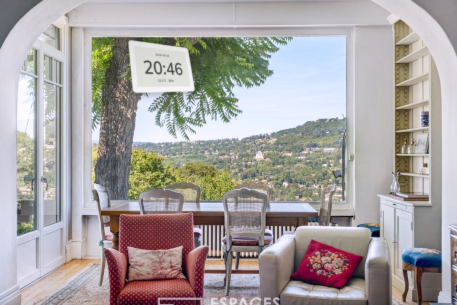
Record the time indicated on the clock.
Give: 20:46
